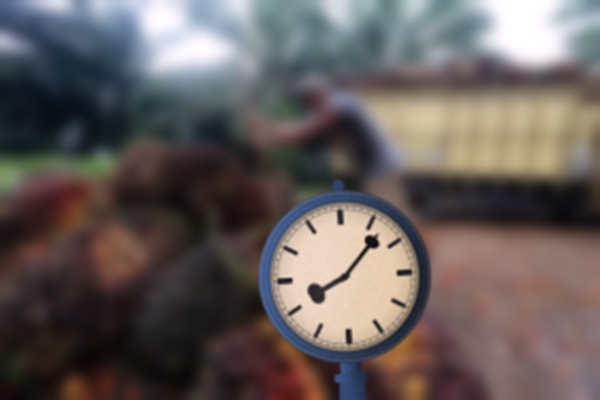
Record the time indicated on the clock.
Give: 8:07
